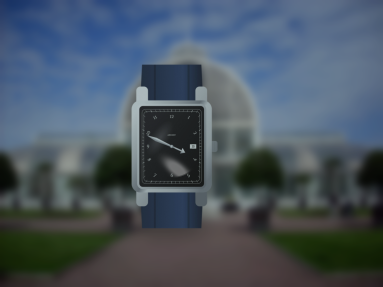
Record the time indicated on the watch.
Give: 3:49
